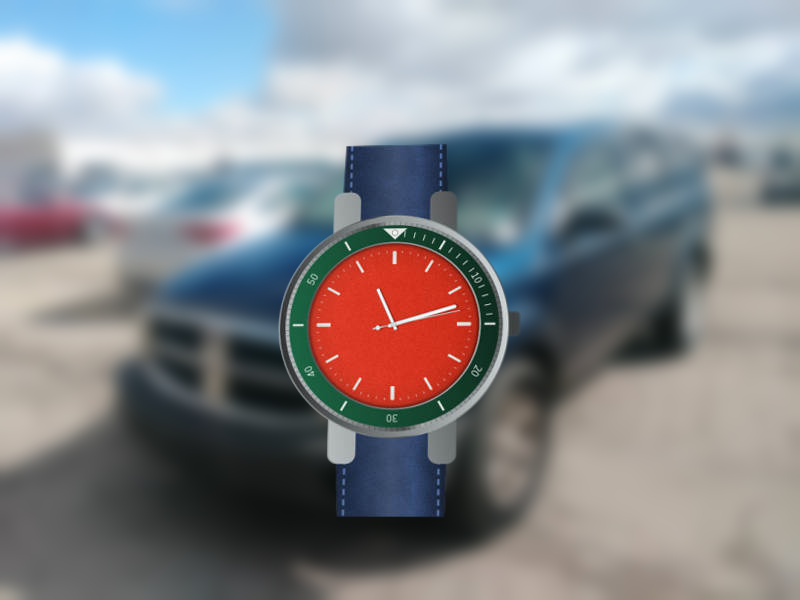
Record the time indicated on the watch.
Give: 11:12:13
